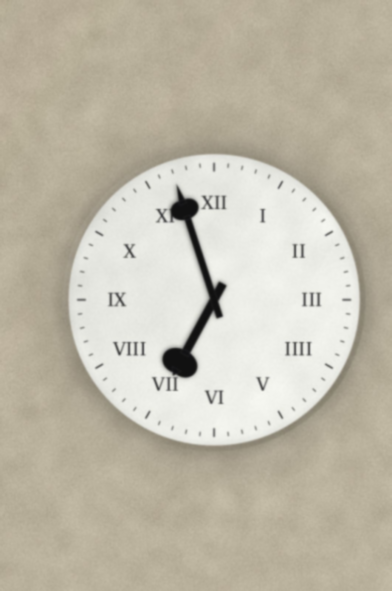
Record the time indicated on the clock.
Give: 6:57
